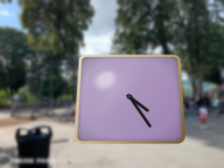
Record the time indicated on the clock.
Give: 4:25
